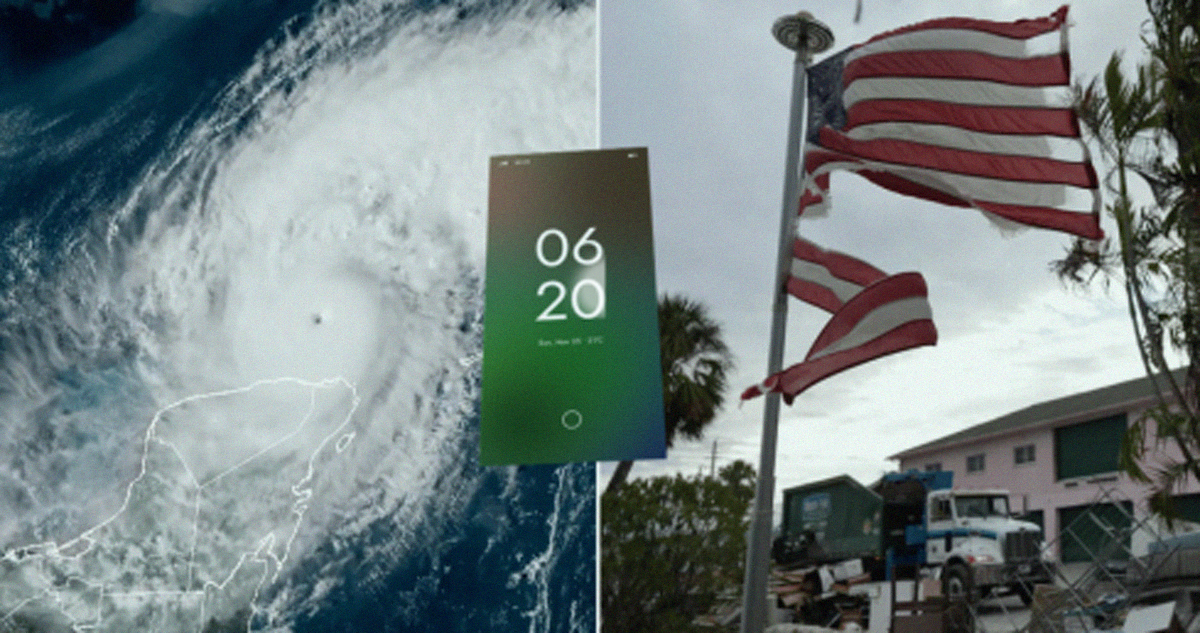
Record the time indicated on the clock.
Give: 6:20
